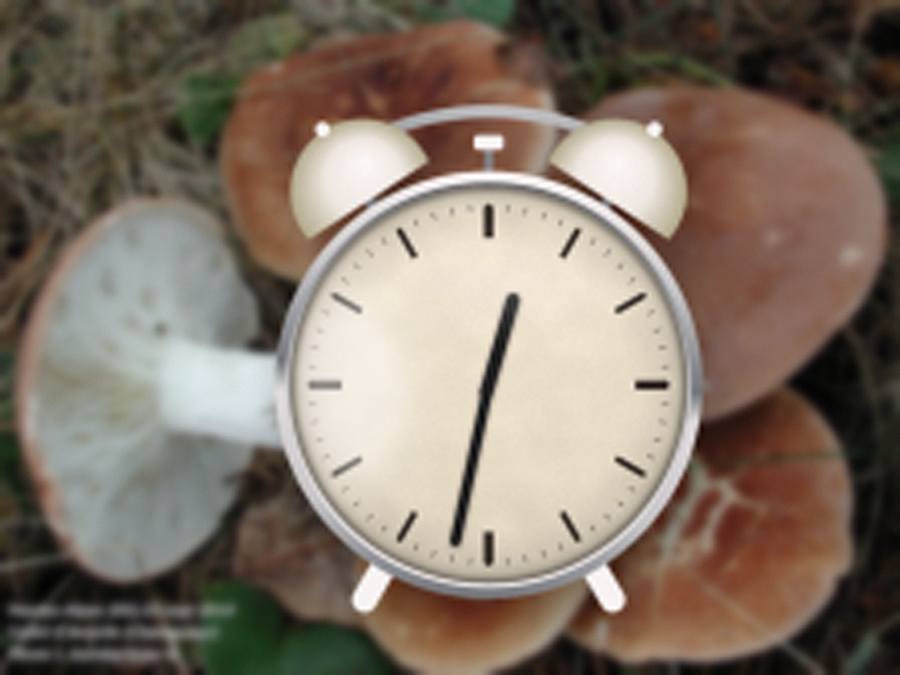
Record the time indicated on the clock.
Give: 12:32
